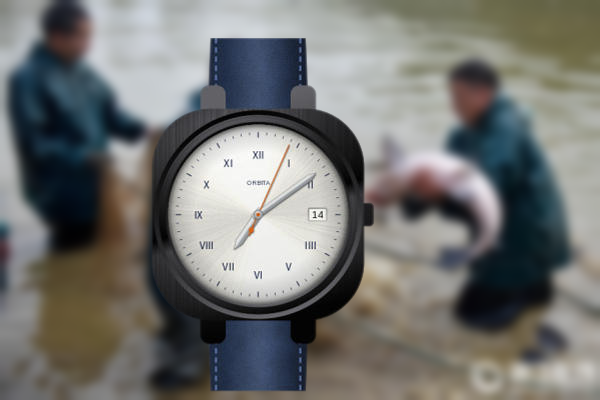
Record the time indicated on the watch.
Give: 7:09:04
